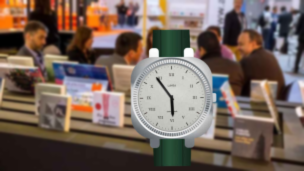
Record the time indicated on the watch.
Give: 5:54
